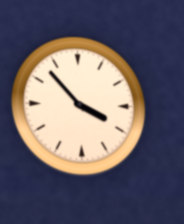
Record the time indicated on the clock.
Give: 3:53
